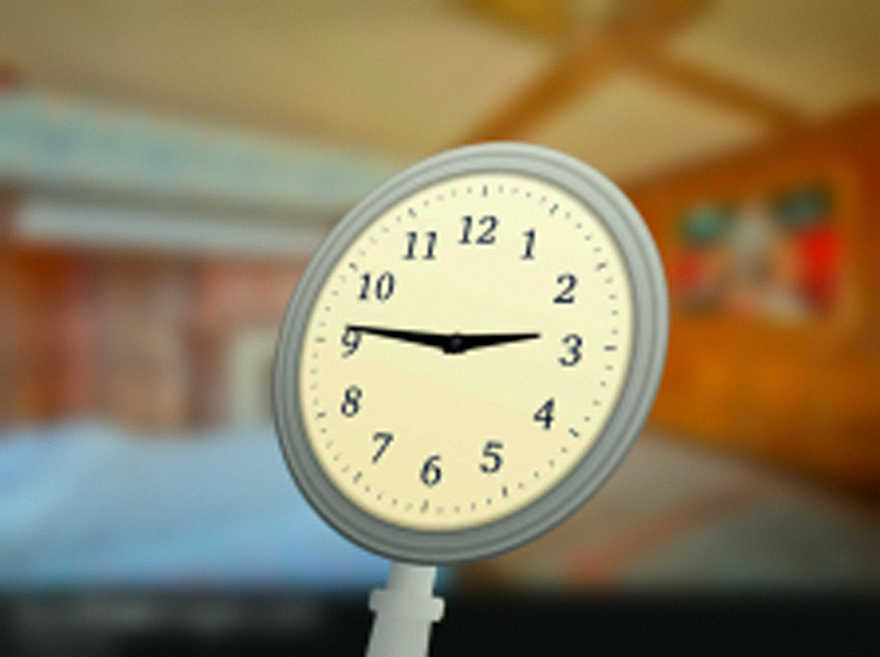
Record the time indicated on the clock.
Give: 2:46
